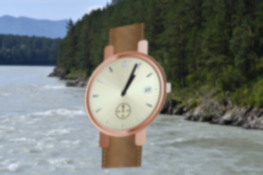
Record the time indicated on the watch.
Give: 1:04
